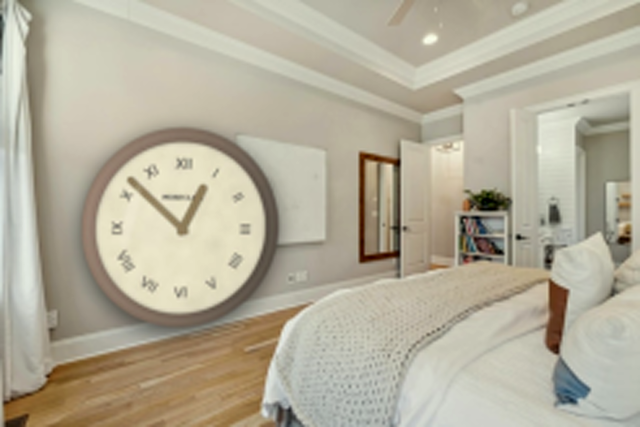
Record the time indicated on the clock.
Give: 12:52
